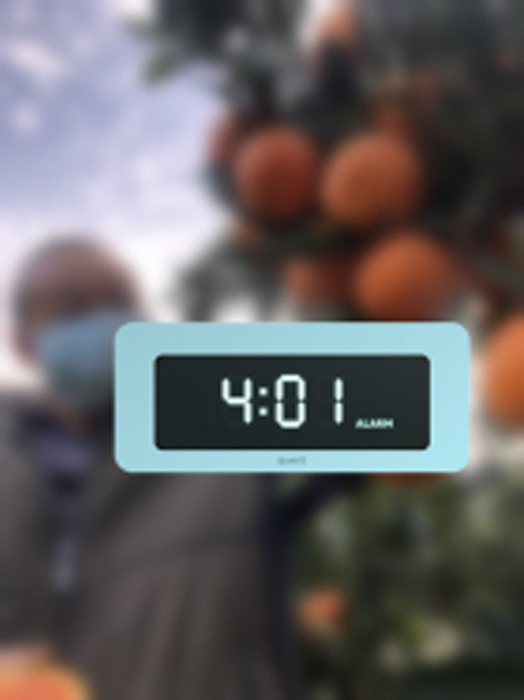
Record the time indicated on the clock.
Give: 4:01
